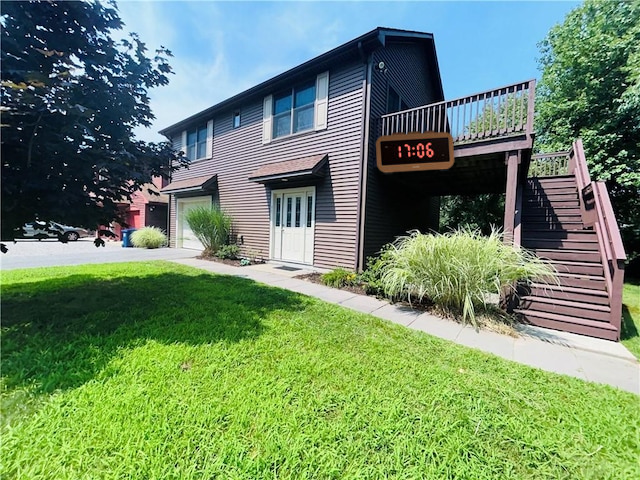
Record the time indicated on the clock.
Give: 17:06
